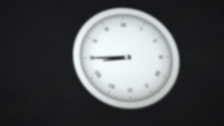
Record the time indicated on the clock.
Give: 8:45
